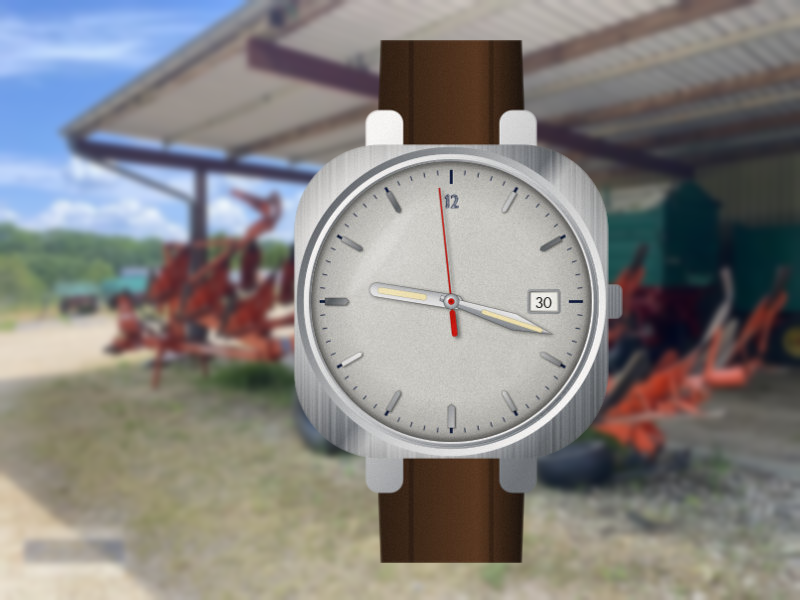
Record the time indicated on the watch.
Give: 9:17:59
